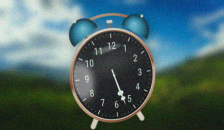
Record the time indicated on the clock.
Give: 5:27
